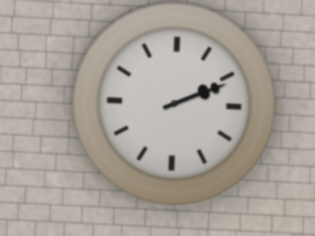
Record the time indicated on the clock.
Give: 2:11
